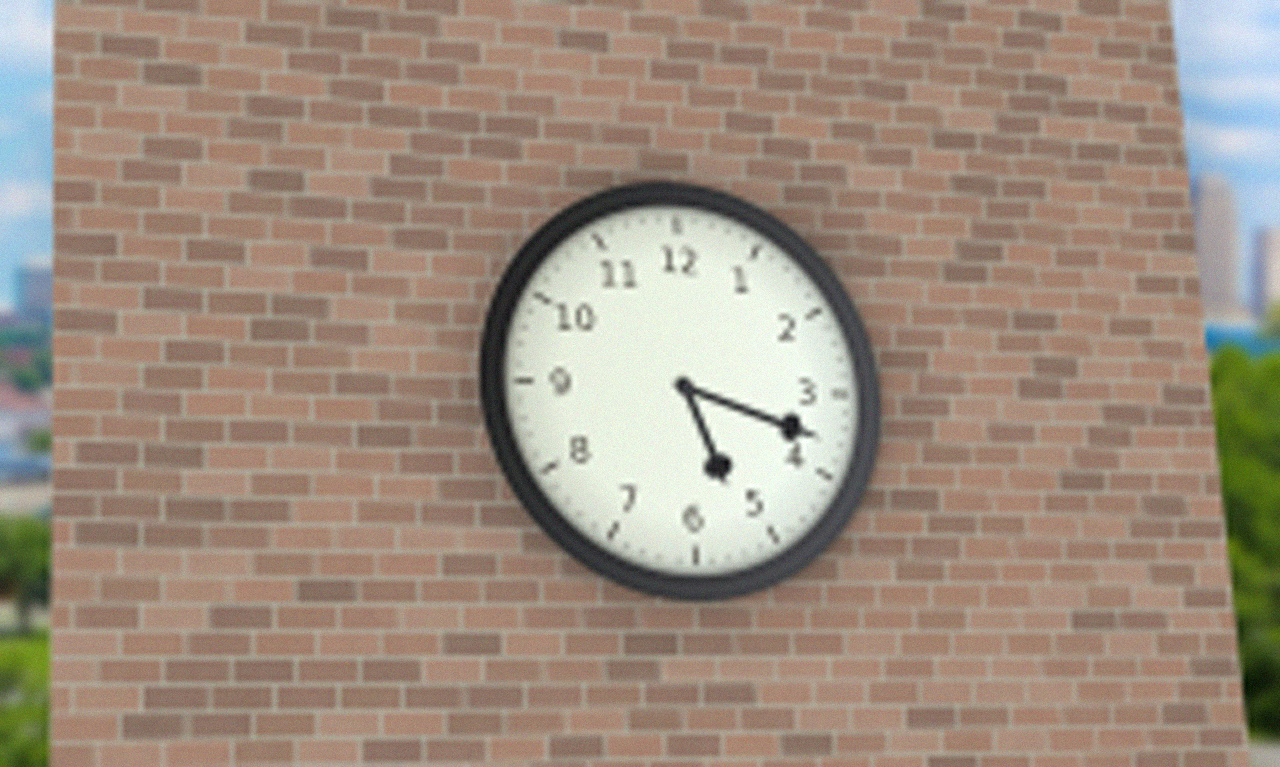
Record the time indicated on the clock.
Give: 5:18
